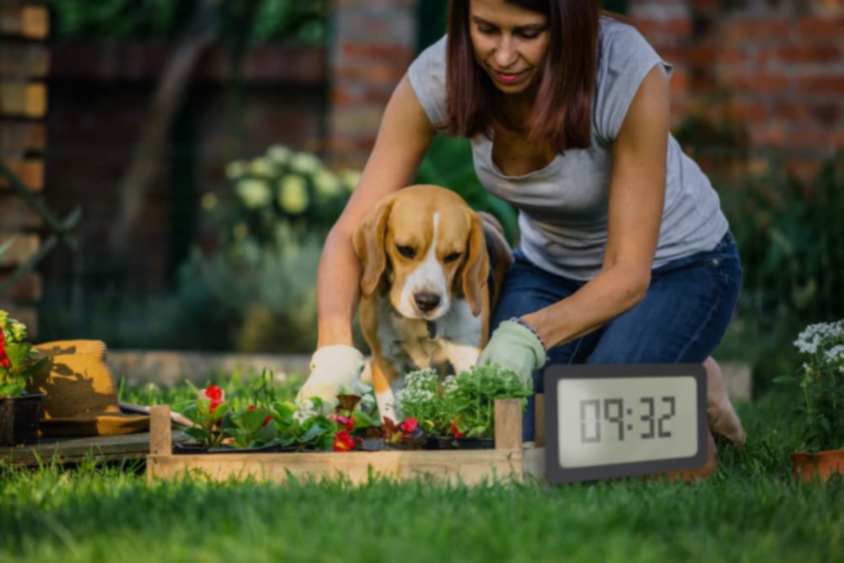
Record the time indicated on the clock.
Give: 9:32
